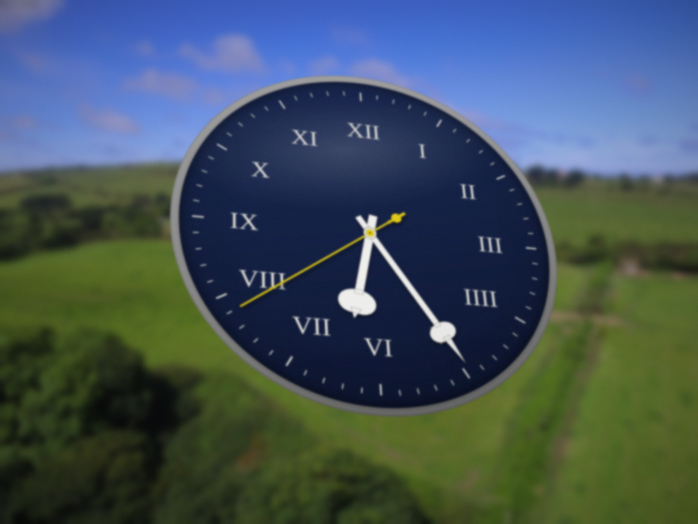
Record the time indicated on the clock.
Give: 6:24:39
